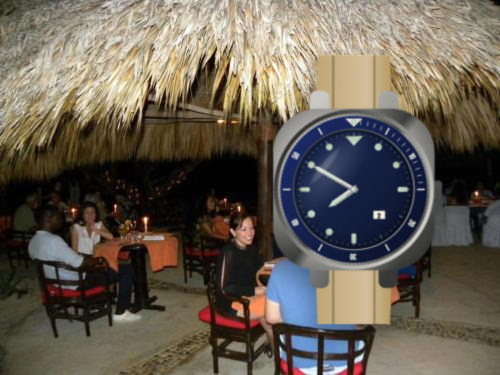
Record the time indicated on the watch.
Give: 7:50
